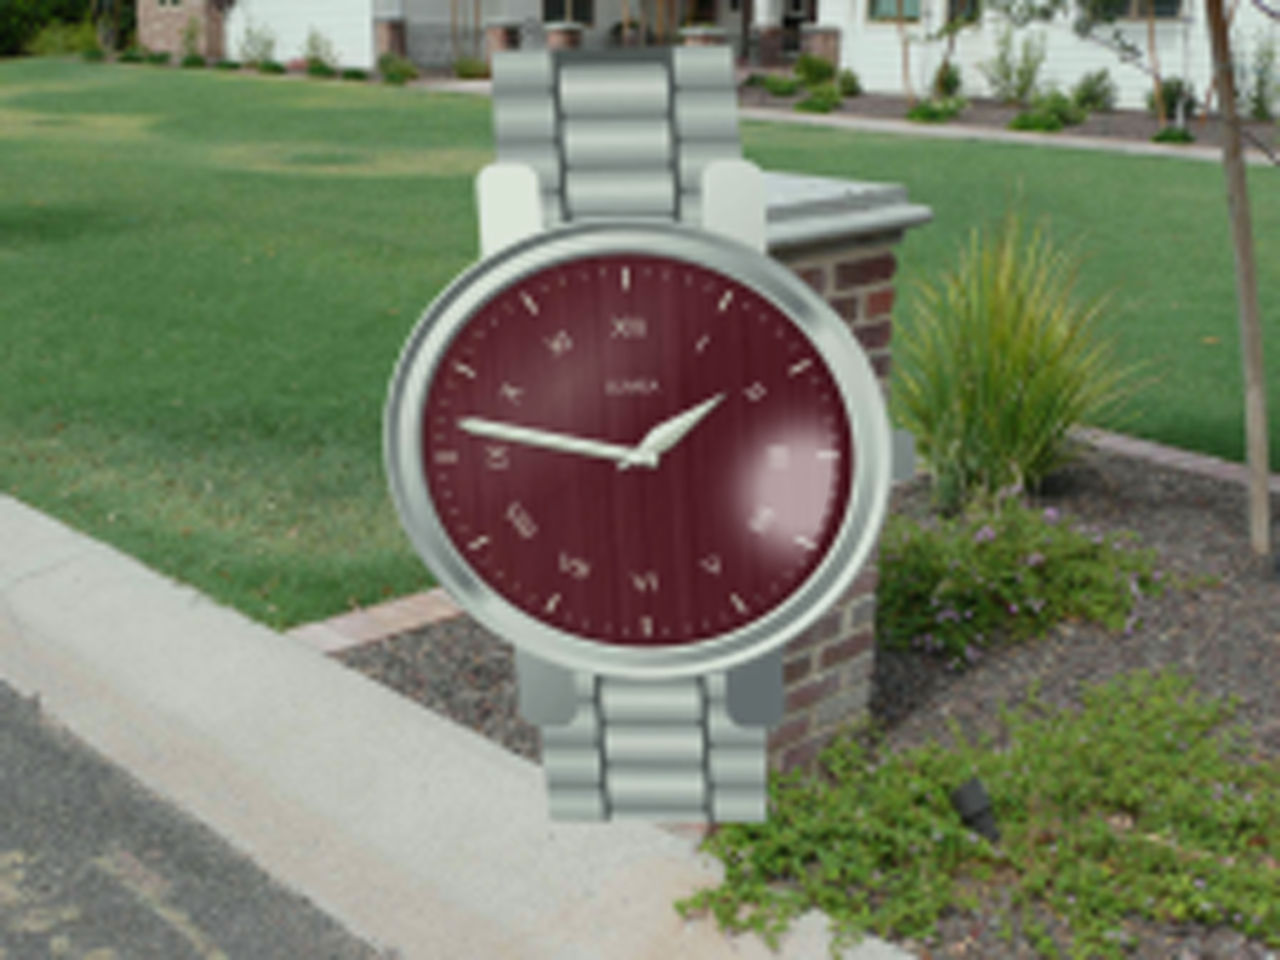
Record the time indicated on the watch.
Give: 1:47
